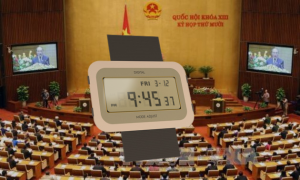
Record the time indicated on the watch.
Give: 9:45:37
